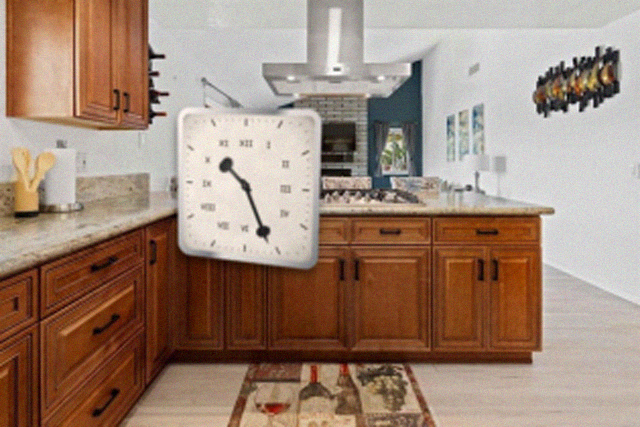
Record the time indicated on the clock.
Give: 10:26
